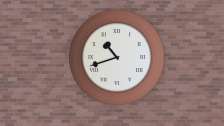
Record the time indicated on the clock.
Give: 10:42
